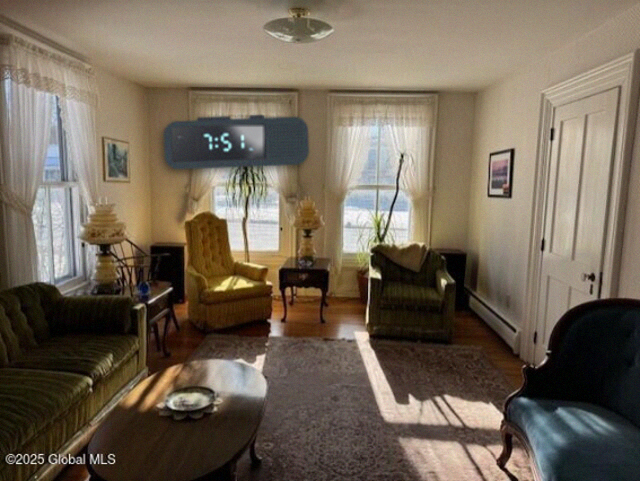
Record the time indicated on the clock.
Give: 7:51
